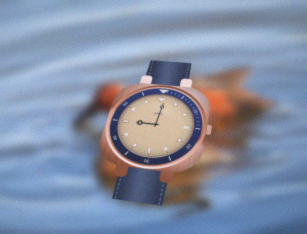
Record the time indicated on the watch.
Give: 9:01
